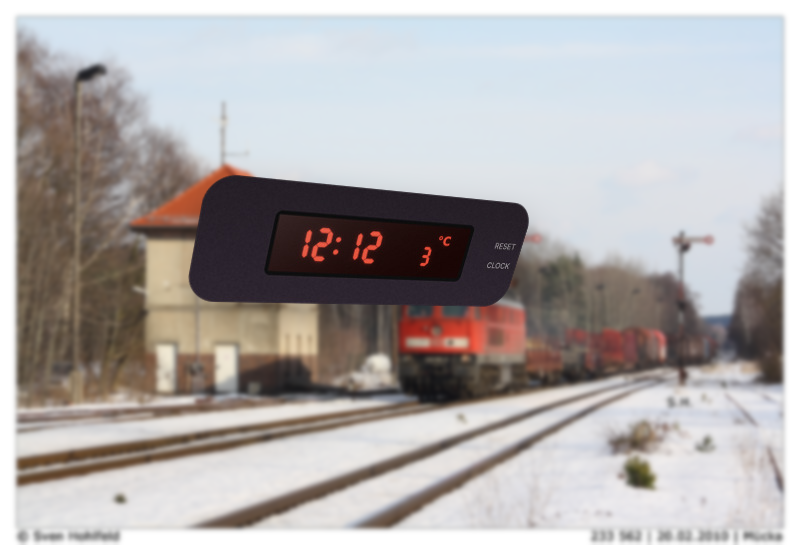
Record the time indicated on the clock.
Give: 12:12
